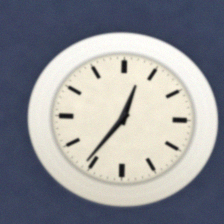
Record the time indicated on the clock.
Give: 12:36
